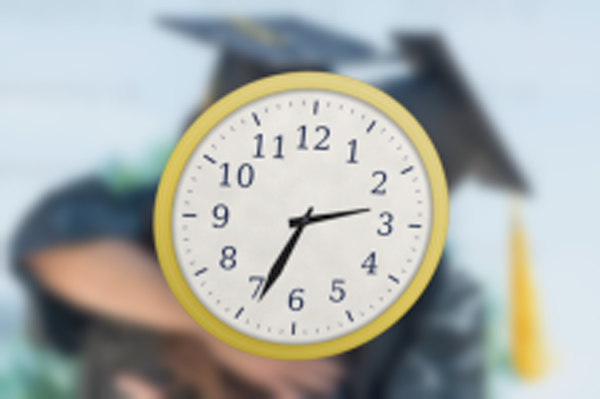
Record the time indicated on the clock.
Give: 2:34
